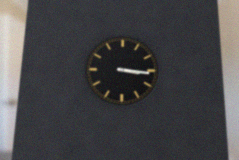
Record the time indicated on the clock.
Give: 3:16
